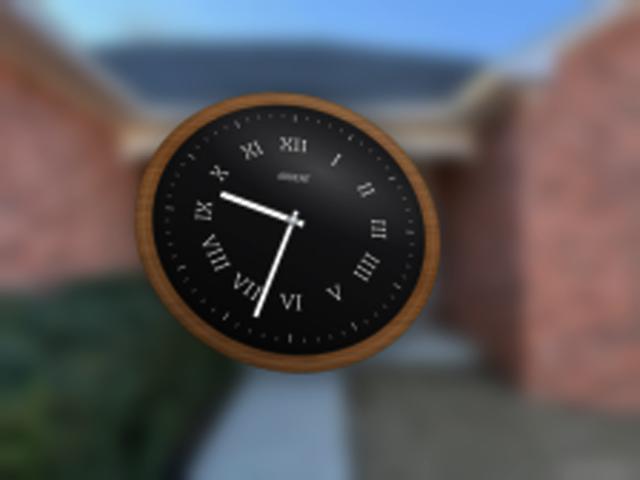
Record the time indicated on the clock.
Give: 9:33
